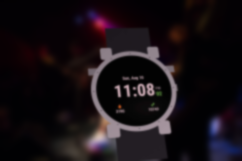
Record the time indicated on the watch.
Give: 11:08
